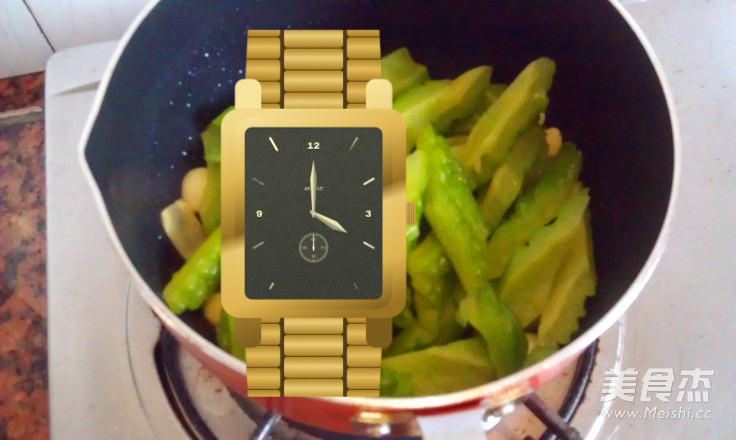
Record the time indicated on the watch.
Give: 4:00
